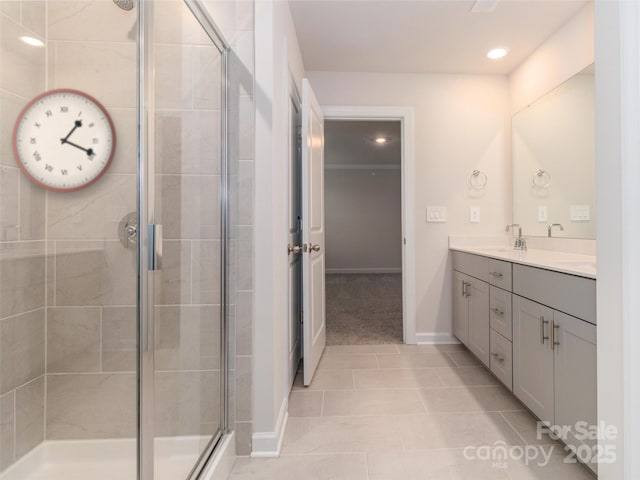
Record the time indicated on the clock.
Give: 1:19
